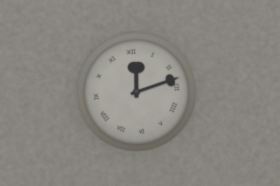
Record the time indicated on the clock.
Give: 12:13
